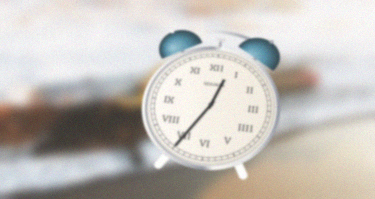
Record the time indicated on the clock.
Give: 12:35
